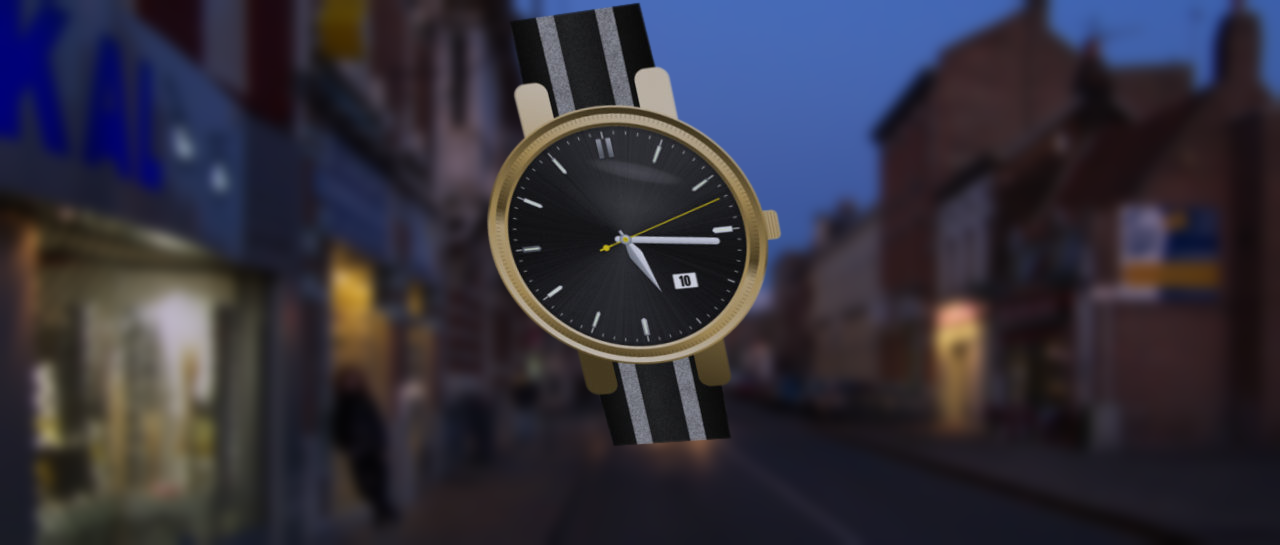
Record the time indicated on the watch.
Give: 5:16:12
